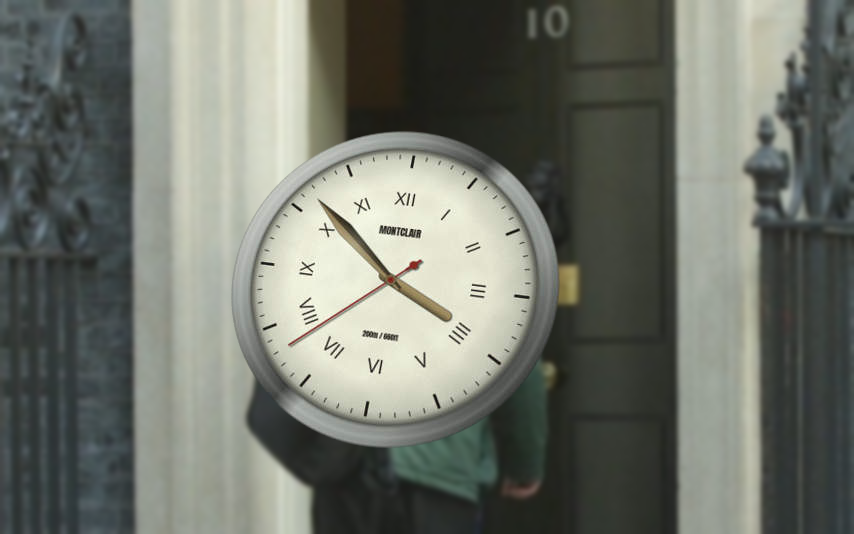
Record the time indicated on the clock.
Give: 3:51:38
